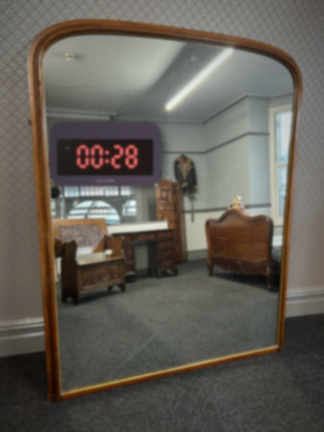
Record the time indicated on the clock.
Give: 0:28
